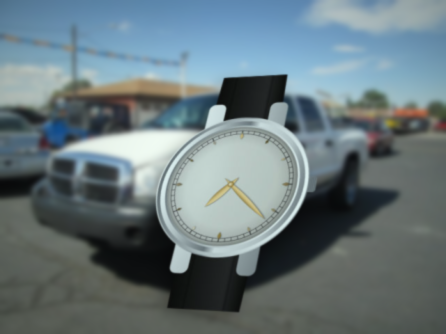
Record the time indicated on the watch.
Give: 7:22
